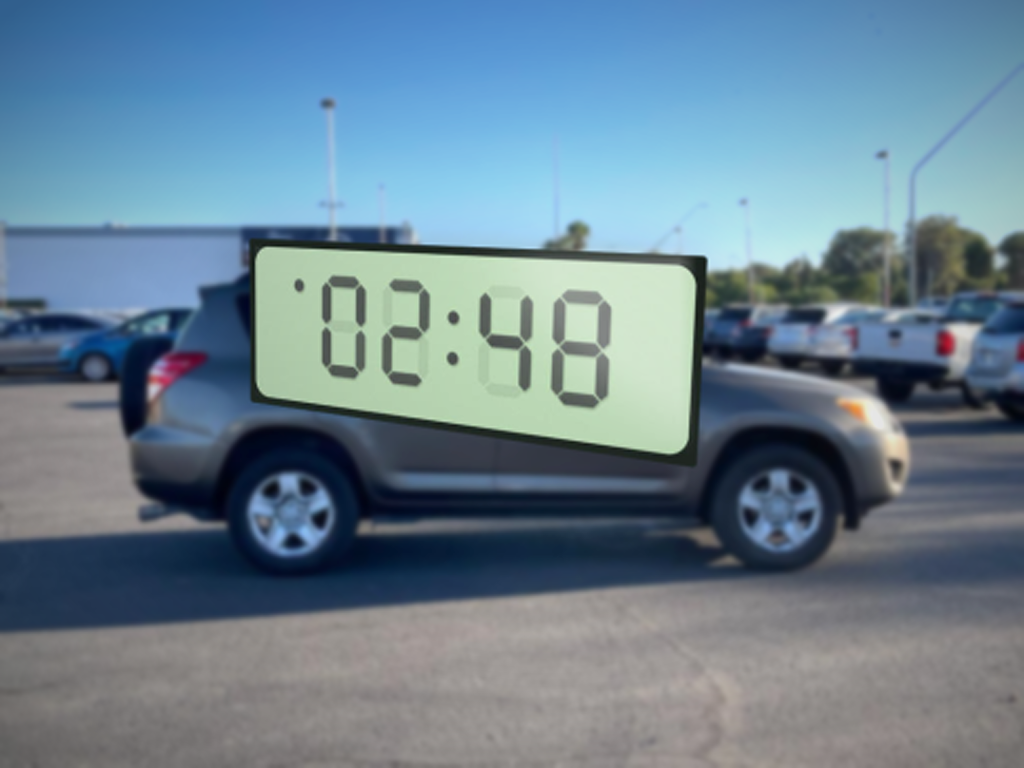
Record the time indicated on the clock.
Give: 2:48
